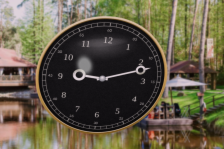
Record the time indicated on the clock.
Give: 9:12
